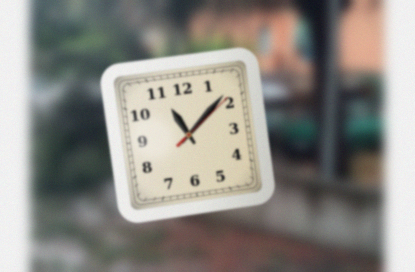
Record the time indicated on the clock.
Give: 11:08:09
